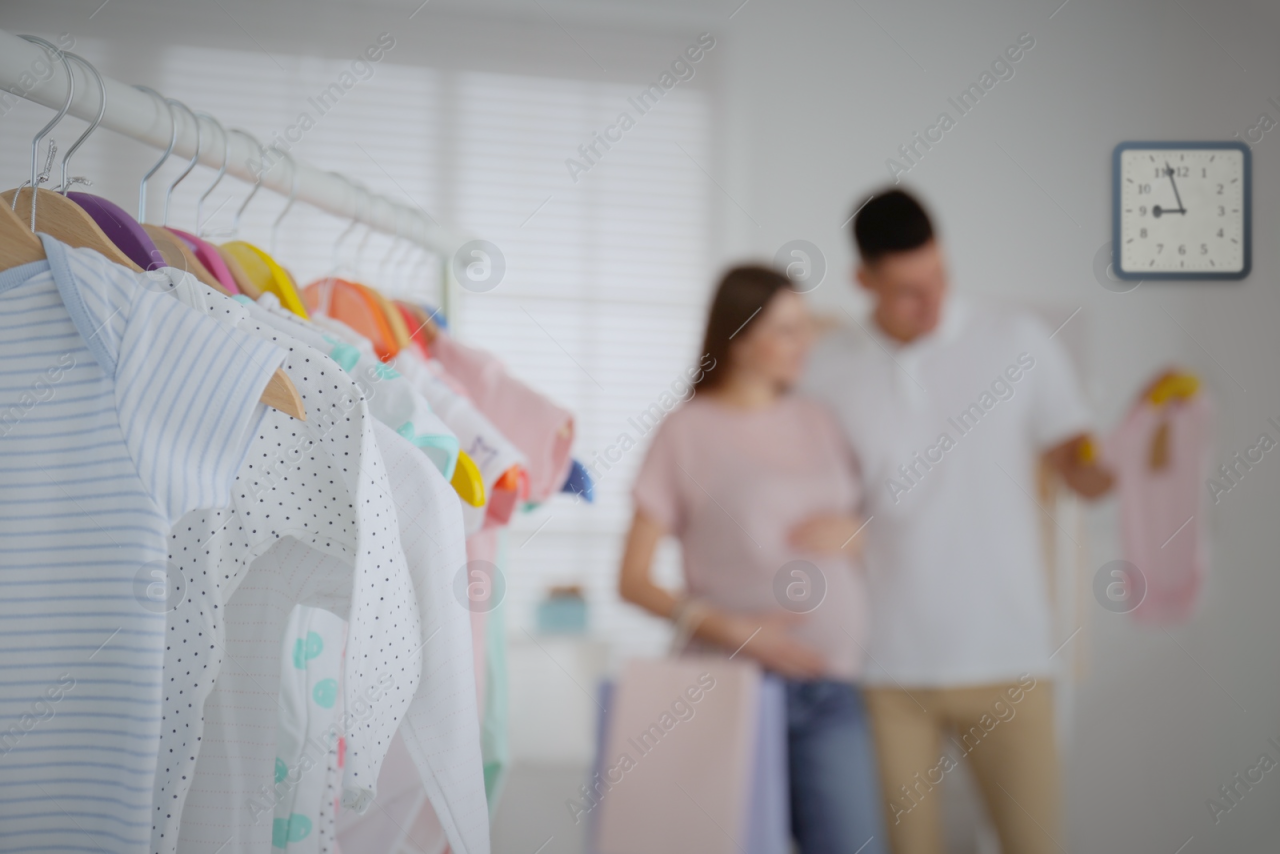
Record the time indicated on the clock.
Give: 8:57
